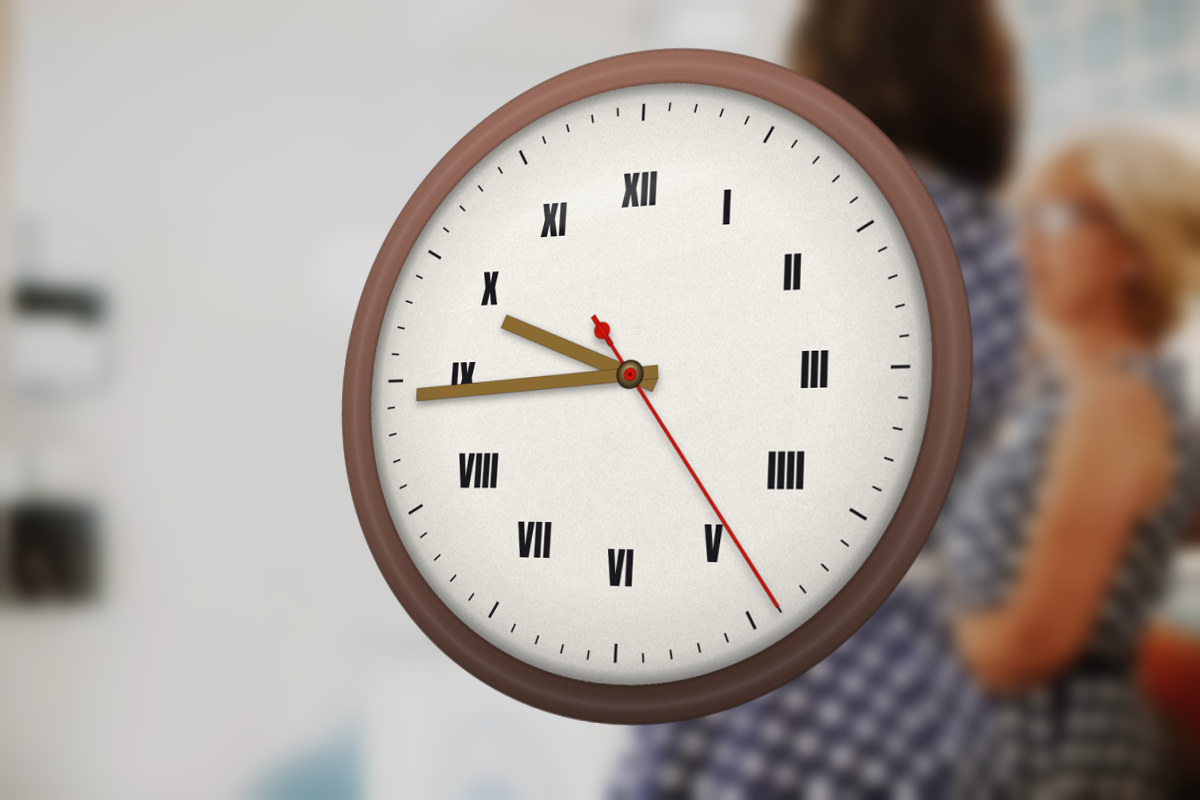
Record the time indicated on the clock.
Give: 9:44:24
